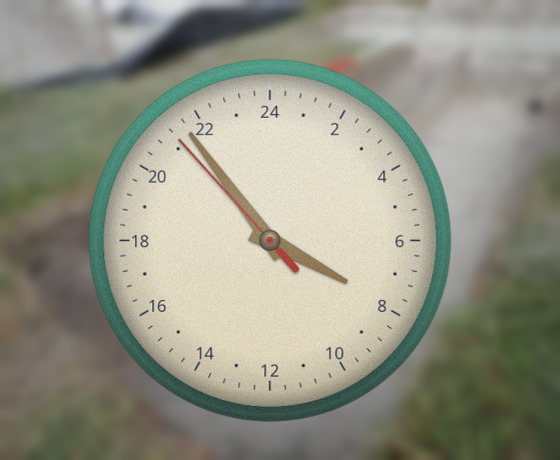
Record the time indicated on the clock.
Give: 7:53:53
